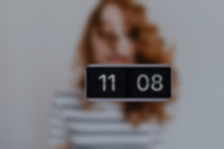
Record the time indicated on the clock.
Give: 11:08
